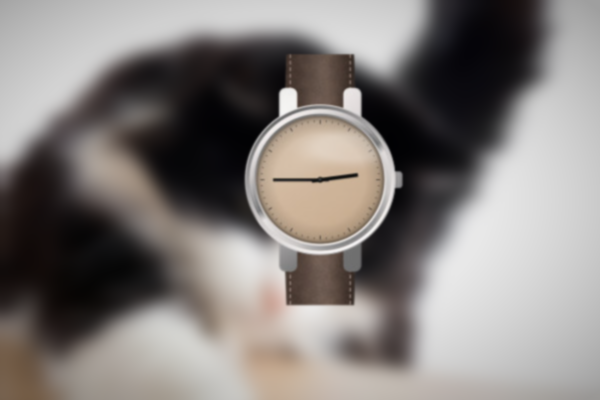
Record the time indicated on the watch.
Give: 2:45
